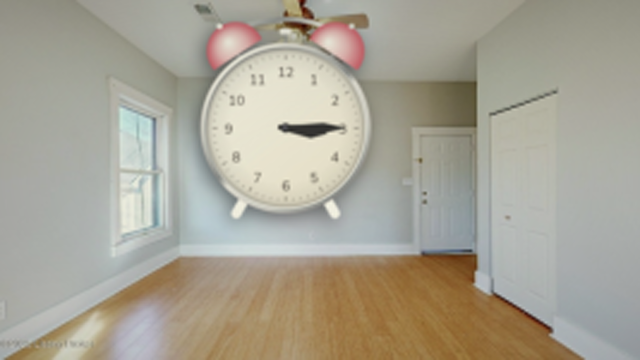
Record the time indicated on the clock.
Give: 3:15
